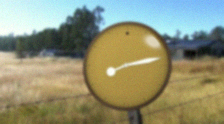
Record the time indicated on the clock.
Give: 8:13
